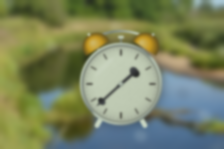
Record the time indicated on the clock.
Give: 1:38
